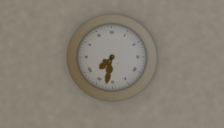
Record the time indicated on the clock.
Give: 7:32
